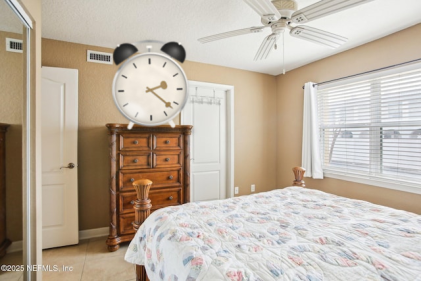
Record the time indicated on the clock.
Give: 2:22
